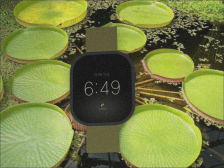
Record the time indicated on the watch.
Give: 6:49
